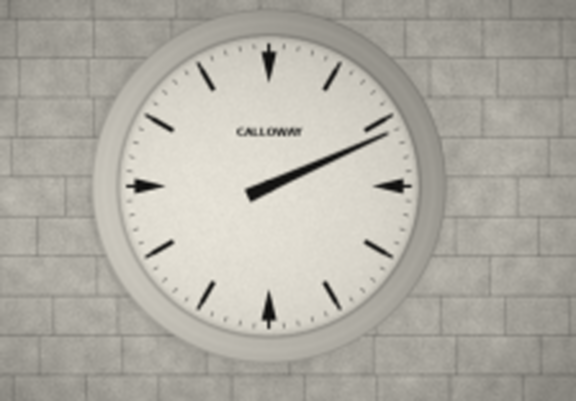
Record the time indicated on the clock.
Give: 2:11
